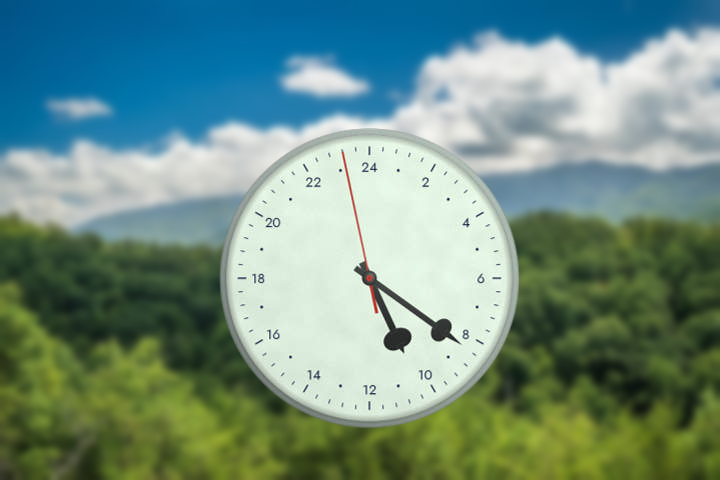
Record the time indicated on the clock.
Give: 10:20:58
